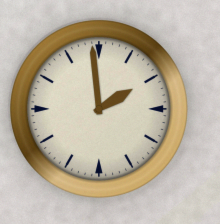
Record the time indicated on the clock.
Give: 1:59
